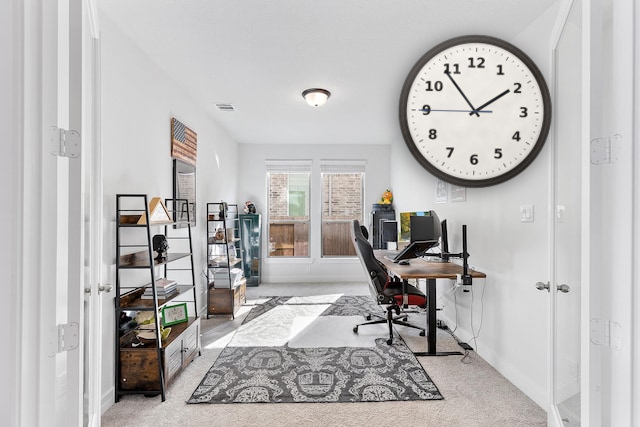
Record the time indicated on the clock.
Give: 1:53:45
